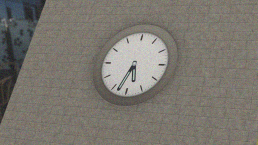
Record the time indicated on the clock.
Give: 5:33
